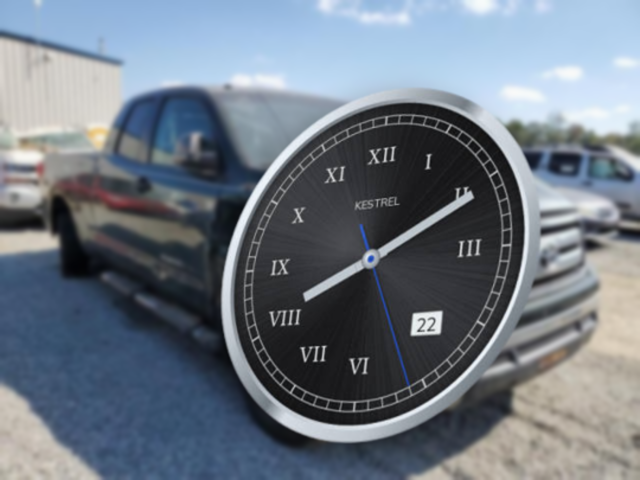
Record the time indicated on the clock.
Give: 8:10:26
